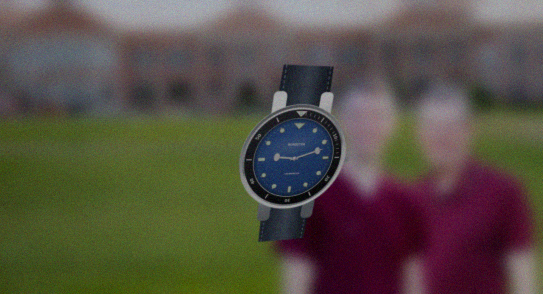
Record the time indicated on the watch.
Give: 9:12
